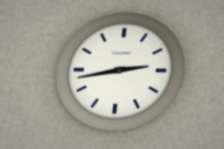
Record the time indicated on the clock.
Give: 2:43
